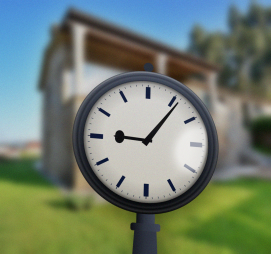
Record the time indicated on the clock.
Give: 9:06
